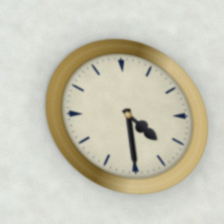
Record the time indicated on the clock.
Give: 4:30
